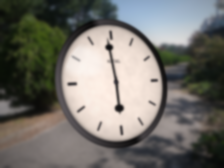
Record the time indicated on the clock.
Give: 5:59
